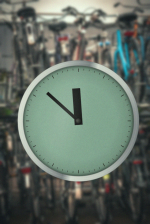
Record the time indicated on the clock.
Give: 11:52
